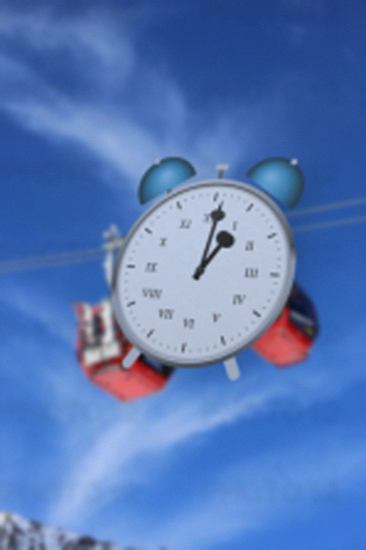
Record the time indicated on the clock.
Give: 1:01
